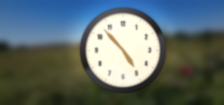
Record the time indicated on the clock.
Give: 4:53
